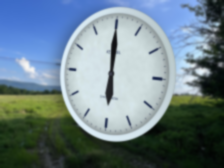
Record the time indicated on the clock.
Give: 6:00
